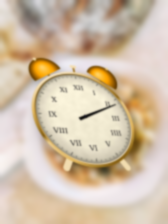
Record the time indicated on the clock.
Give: 2:11
